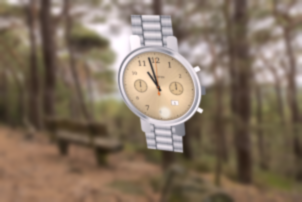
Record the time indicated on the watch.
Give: 10:58
